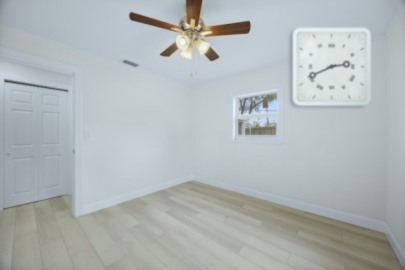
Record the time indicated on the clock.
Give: 2:41
